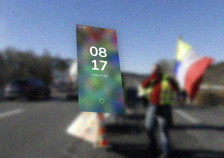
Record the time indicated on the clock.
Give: 8:17
